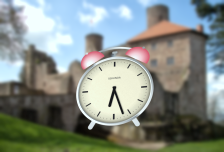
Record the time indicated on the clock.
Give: 6:27
